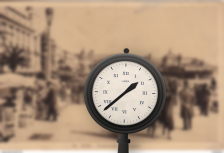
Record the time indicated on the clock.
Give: 1:38
